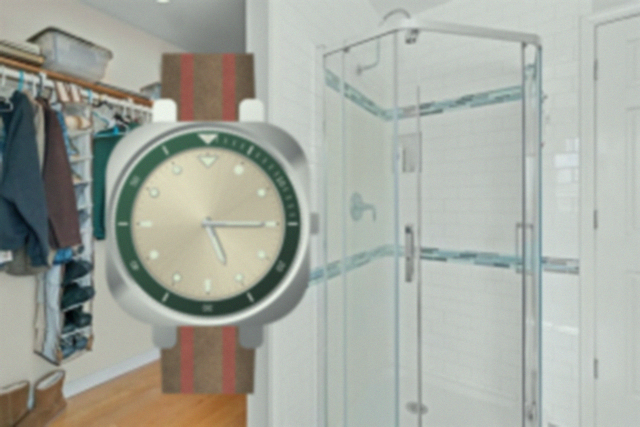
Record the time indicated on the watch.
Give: 5:15
